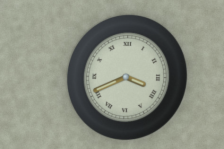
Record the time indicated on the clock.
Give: 3:41
